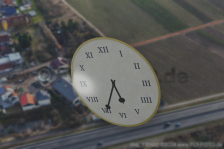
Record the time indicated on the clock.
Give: 5:35
